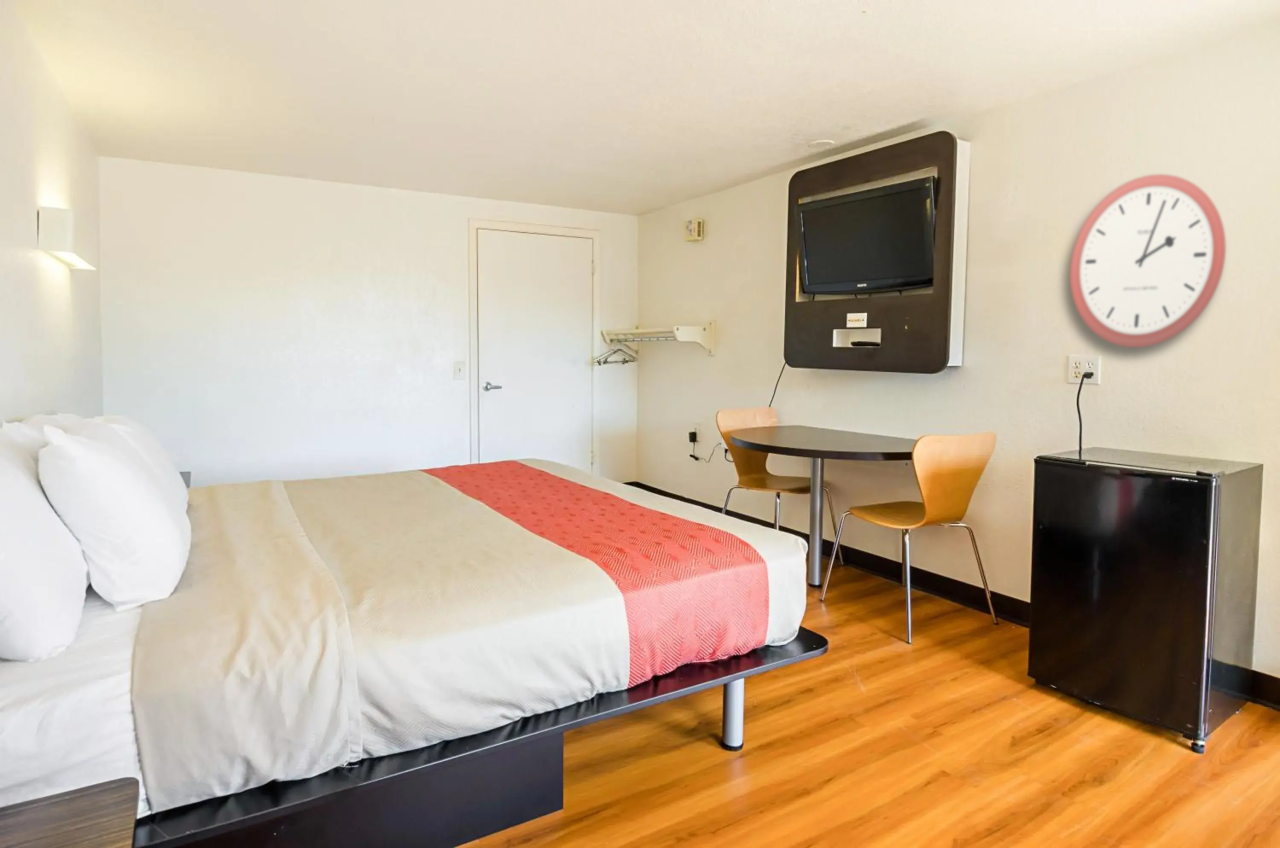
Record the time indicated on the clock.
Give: 2:03
